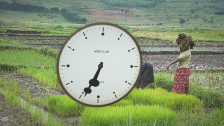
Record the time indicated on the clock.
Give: 6:34
